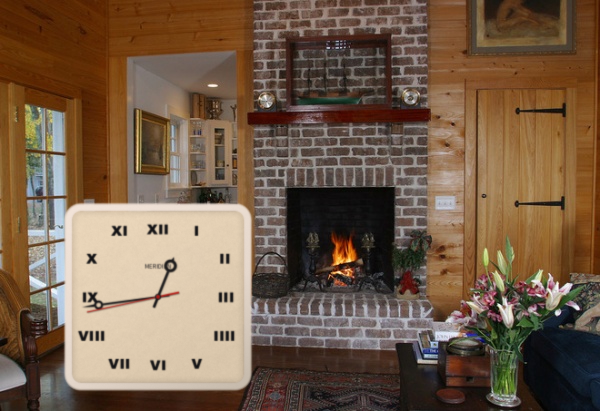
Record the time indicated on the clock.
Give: 12:43:43
